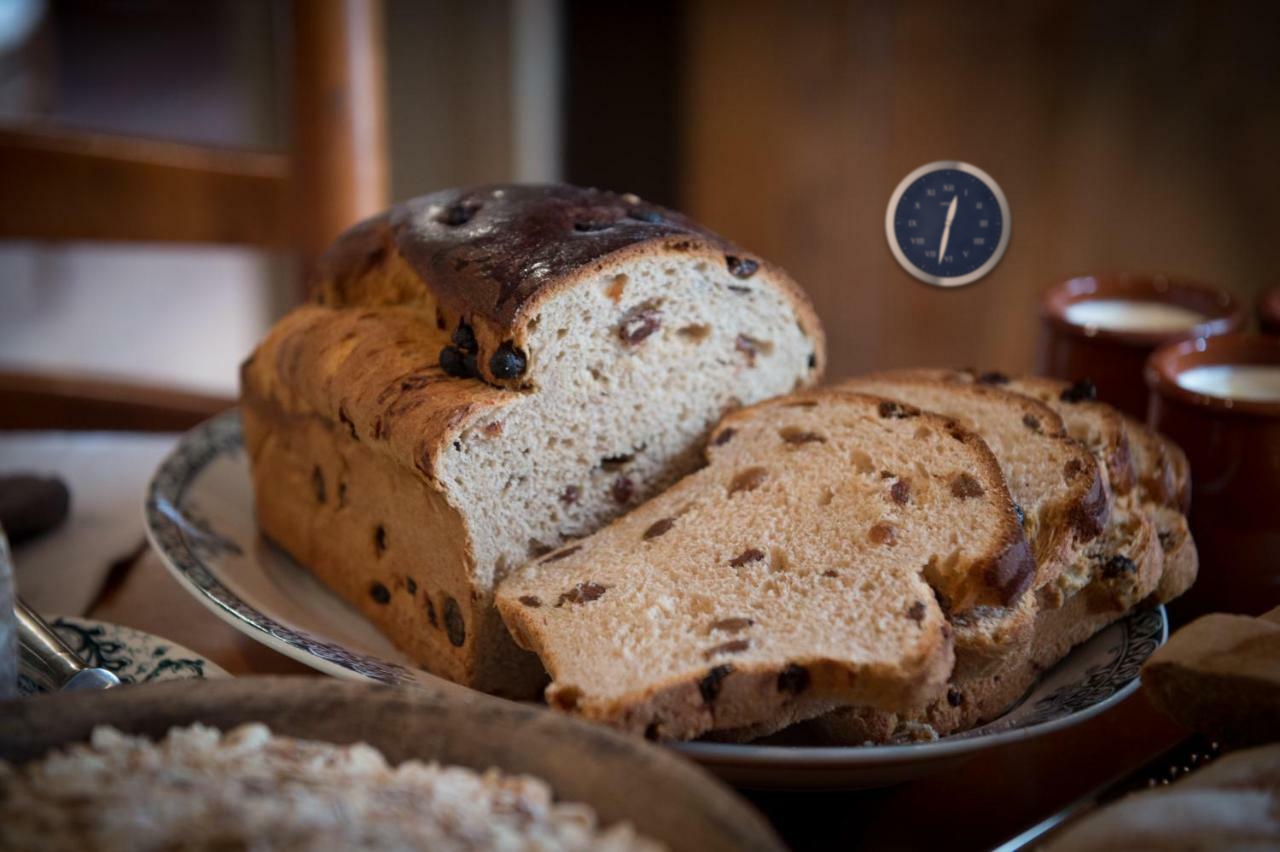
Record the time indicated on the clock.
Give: 12:32
